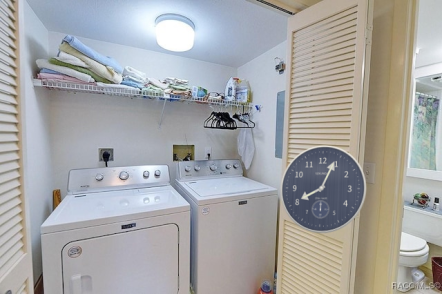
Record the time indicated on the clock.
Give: 8:04
